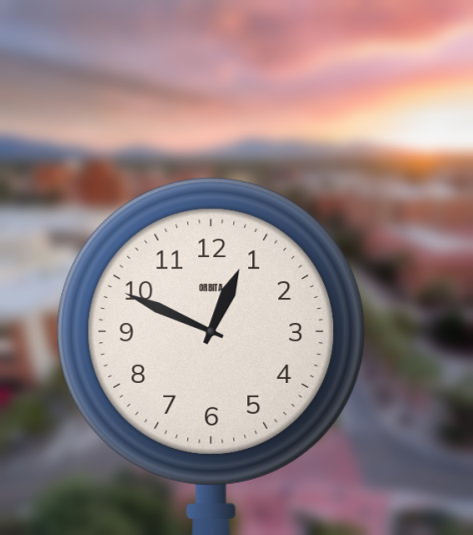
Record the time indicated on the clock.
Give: 12:49
